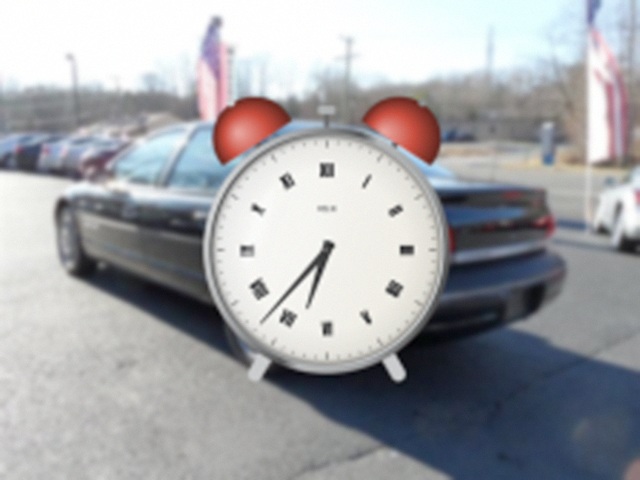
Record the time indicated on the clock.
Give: 6:37
